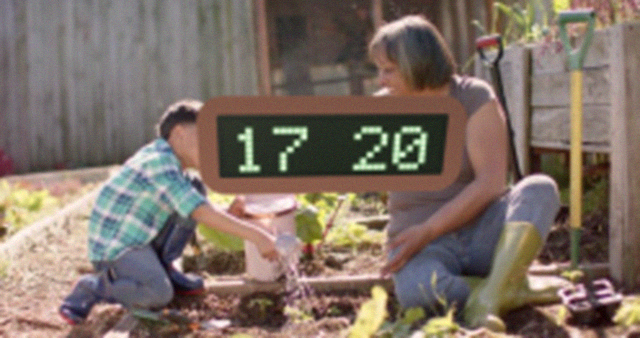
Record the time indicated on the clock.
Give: 17:20
